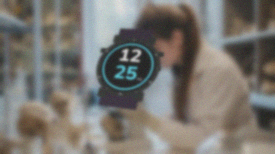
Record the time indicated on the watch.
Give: 12:25
